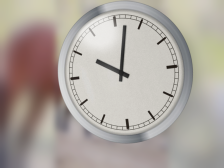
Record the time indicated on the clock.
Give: 10:02
